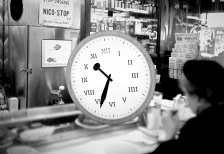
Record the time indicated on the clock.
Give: 10:34
